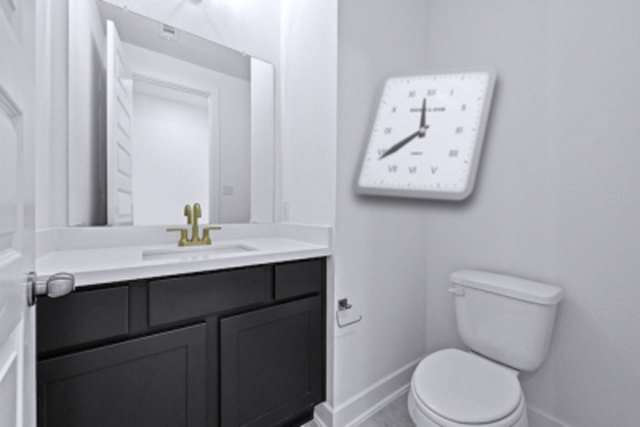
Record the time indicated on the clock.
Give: 11:39
